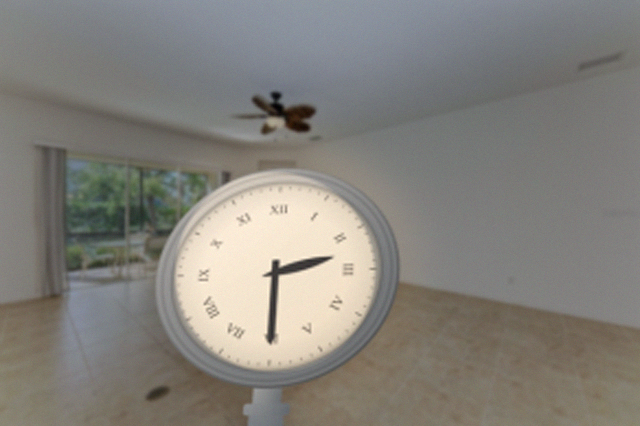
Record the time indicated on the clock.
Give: 2:30
